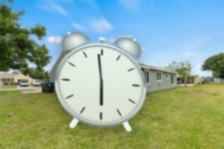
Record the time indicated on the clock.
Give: 5:59
